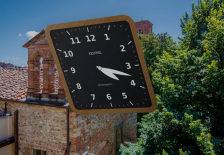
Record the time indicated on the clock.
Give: 4:18
